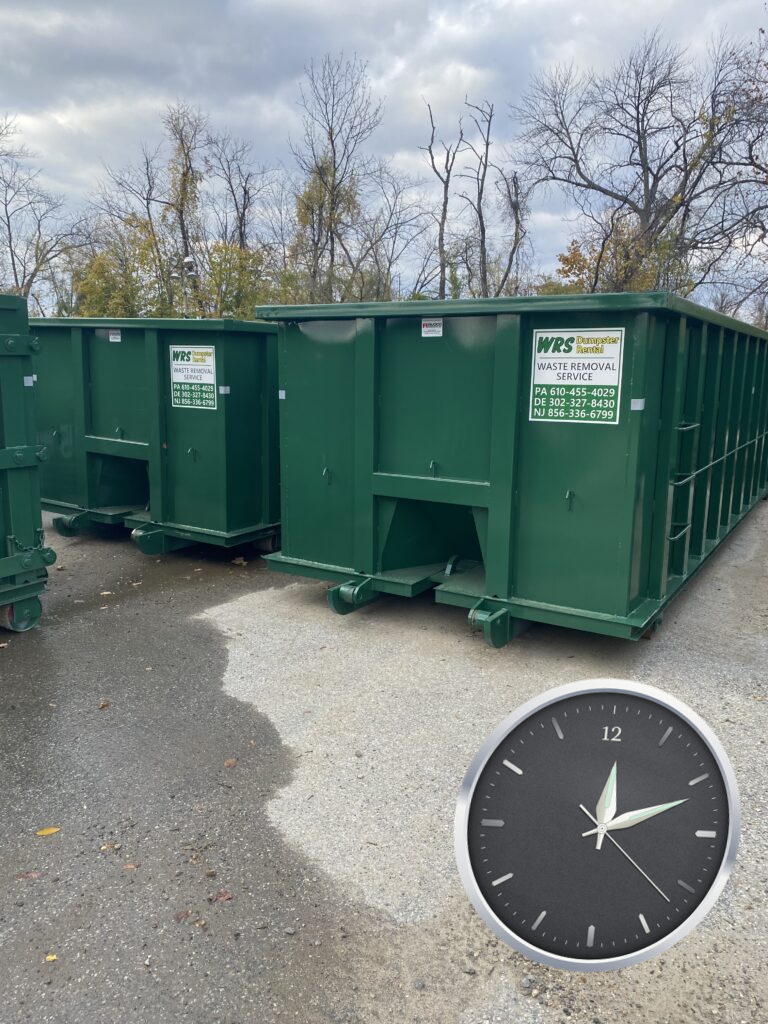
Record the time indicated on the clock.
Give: 12:11:22
